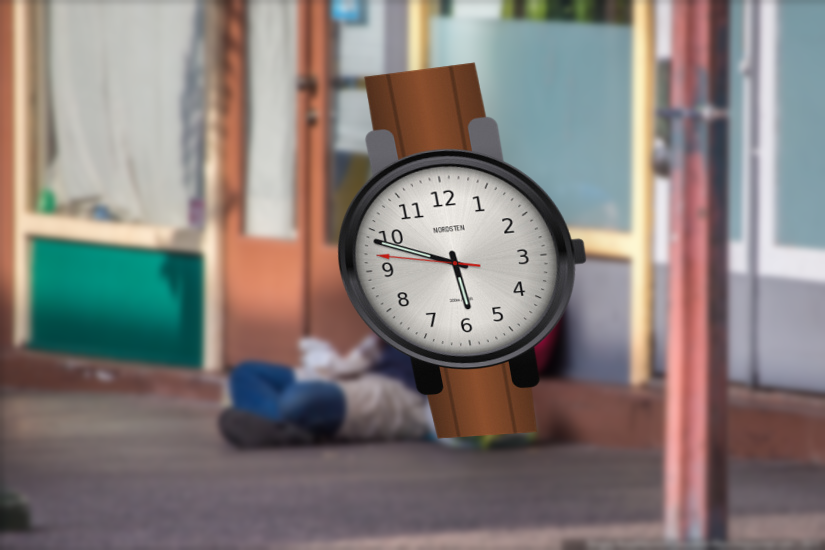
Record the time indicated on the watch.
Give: 5:48:47
